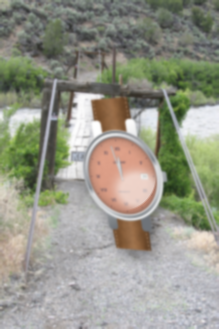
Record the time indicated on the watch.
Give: 11:58
